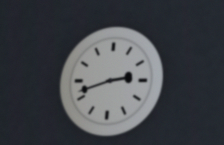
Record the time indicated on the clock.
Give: 2:42
